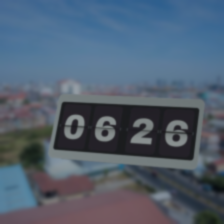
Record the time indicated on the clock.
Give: 6:26
